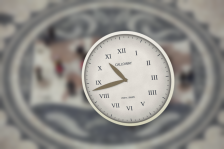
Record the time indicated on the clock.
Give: 10:43
